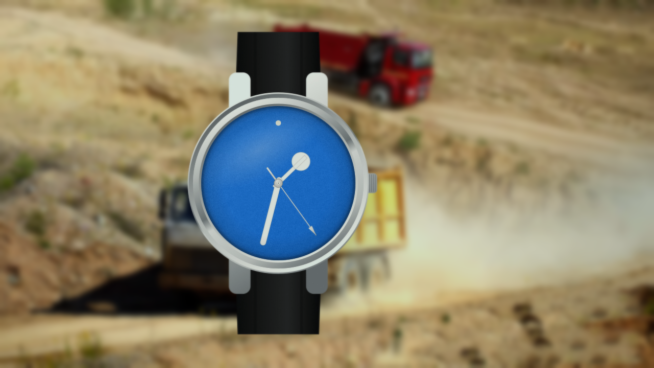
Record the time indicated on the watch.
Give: 1:32:24
